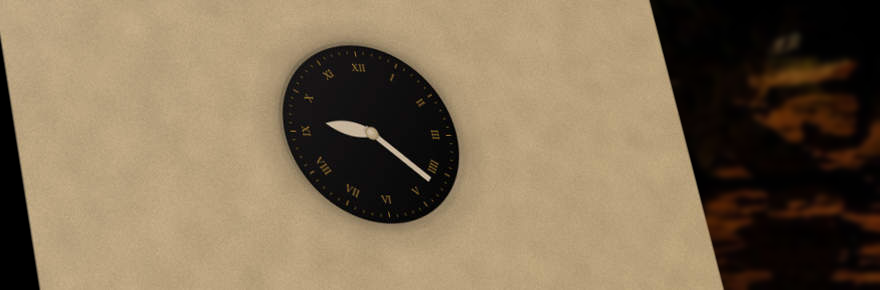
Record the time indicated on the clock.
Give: 9:22
